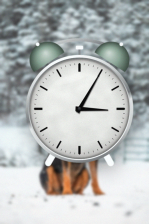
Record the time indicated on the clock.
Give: 3:05
